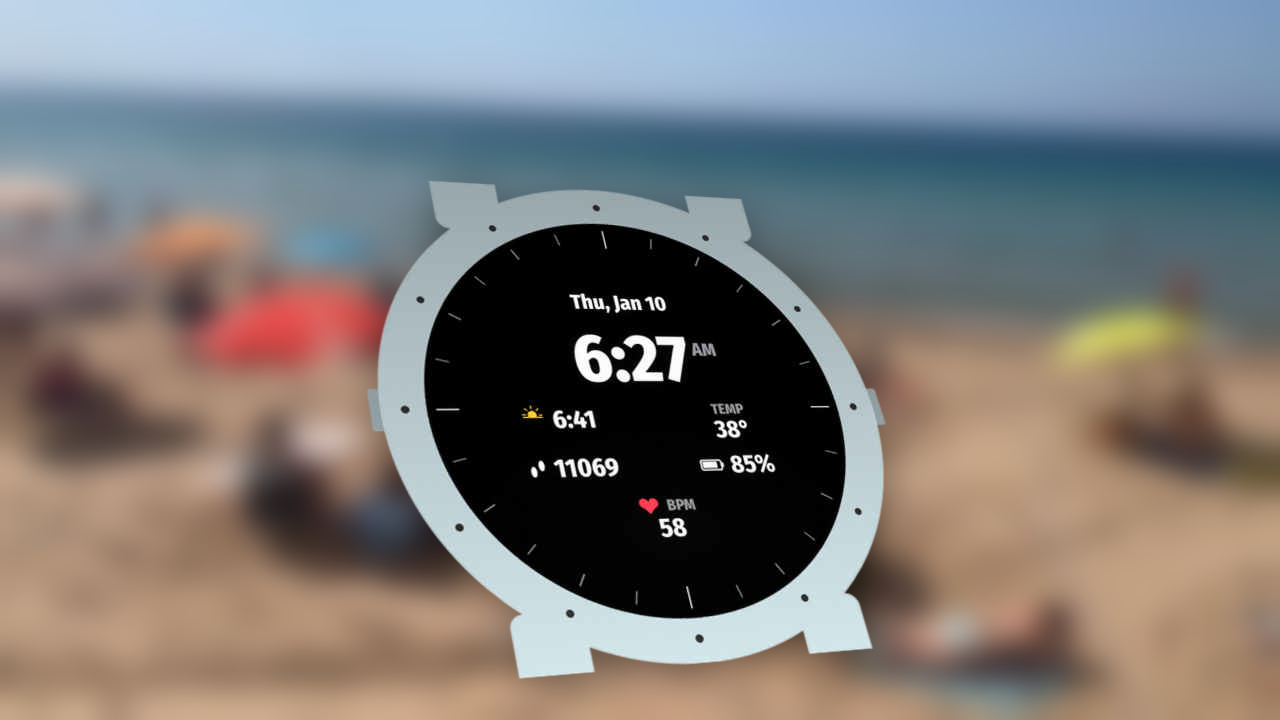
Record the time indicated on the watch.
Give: 6:27
